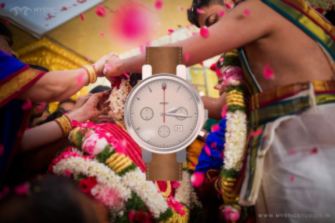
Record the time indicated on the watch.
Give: 2:16
